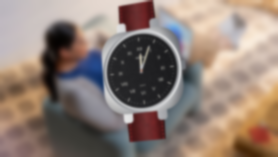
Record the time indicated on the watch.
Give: 12:04
